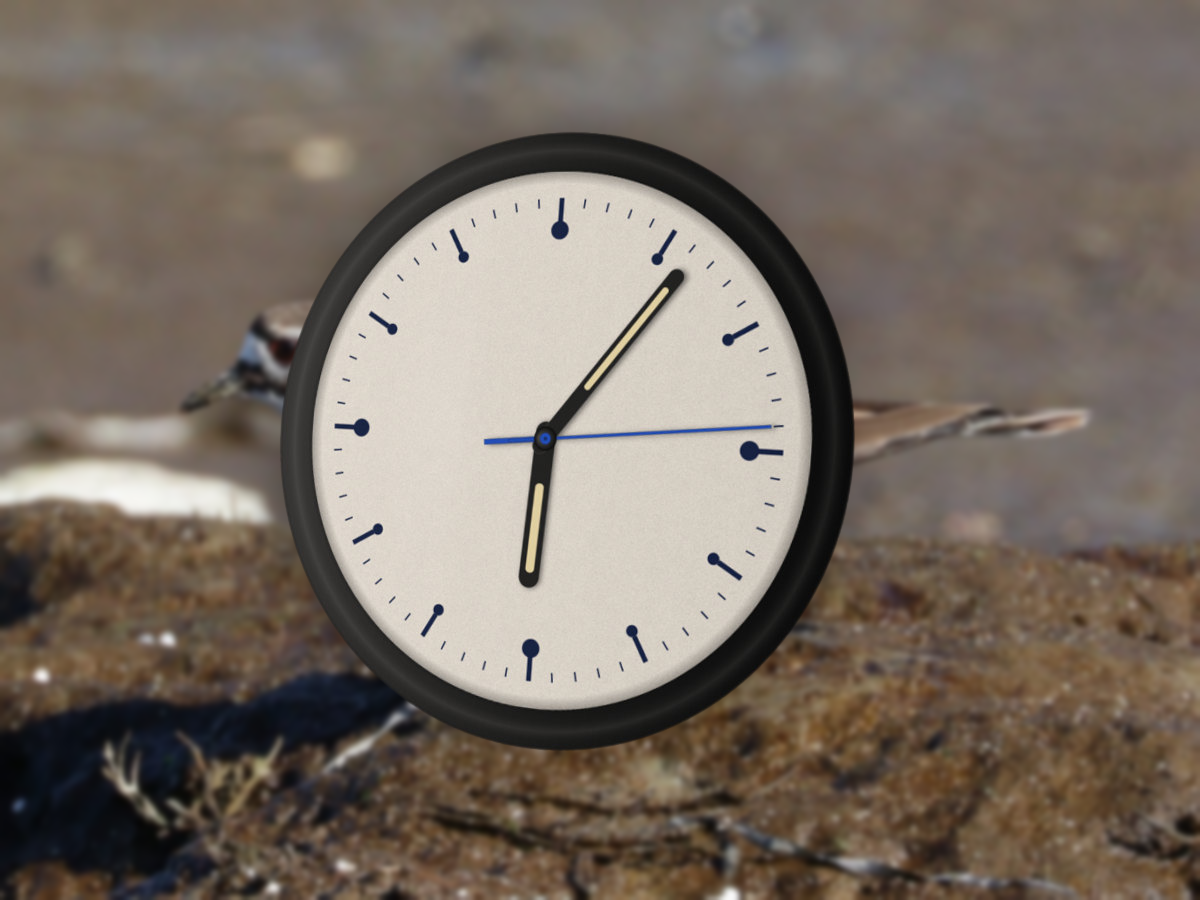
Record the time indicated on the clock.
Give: 6:06:14
